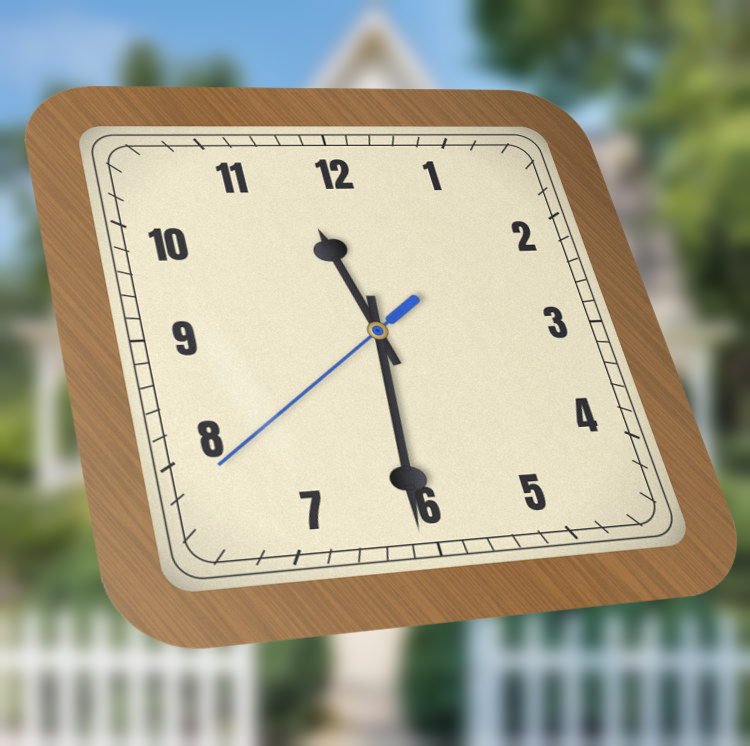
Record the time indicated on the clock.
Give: 11:30:39
